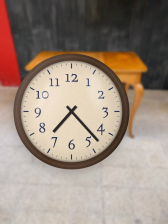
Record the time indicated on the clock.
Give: 7:23
